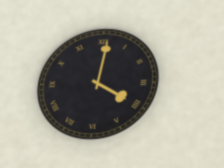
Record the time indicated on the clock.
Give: 4:01
